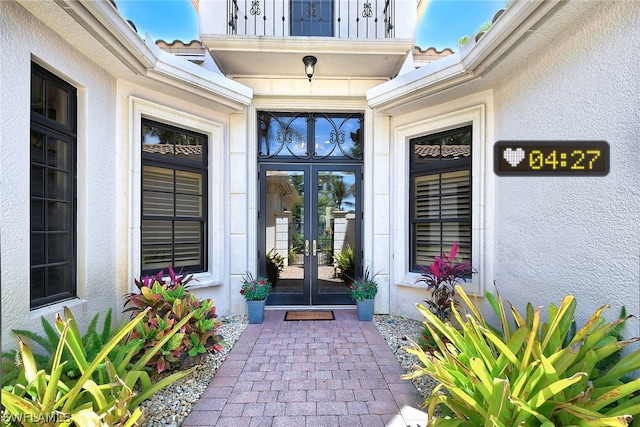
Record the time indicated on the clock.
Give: 4:27
